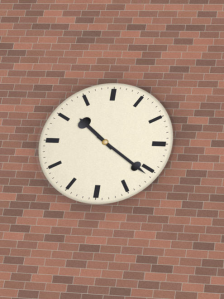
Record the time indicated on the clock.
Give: 10:21
